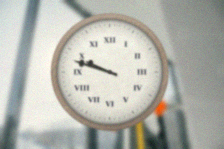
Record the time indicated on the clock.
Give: 9:48
